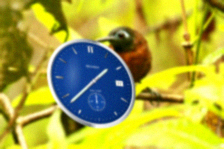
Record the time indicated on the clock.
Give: 1:38
